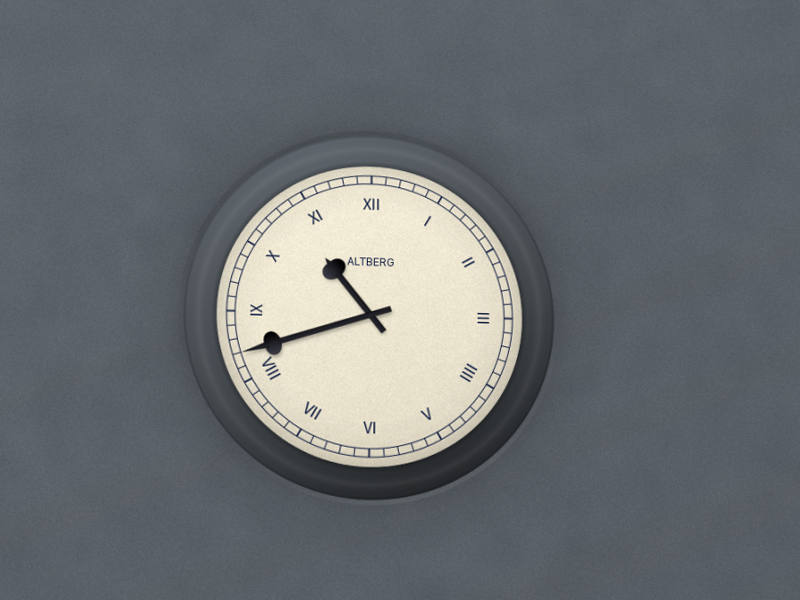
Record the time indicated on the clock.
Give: 10:42
